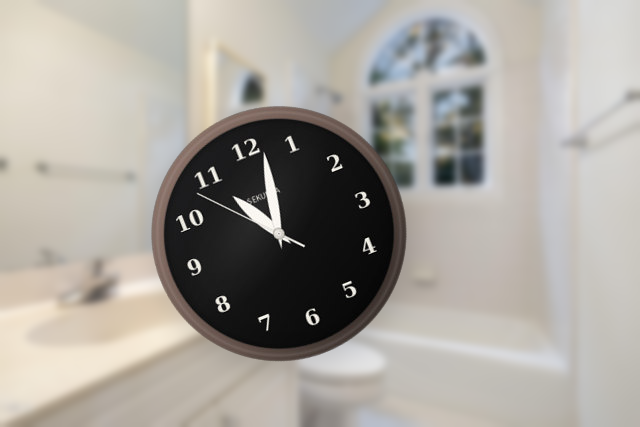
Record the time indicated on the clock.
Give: 11:01:53
